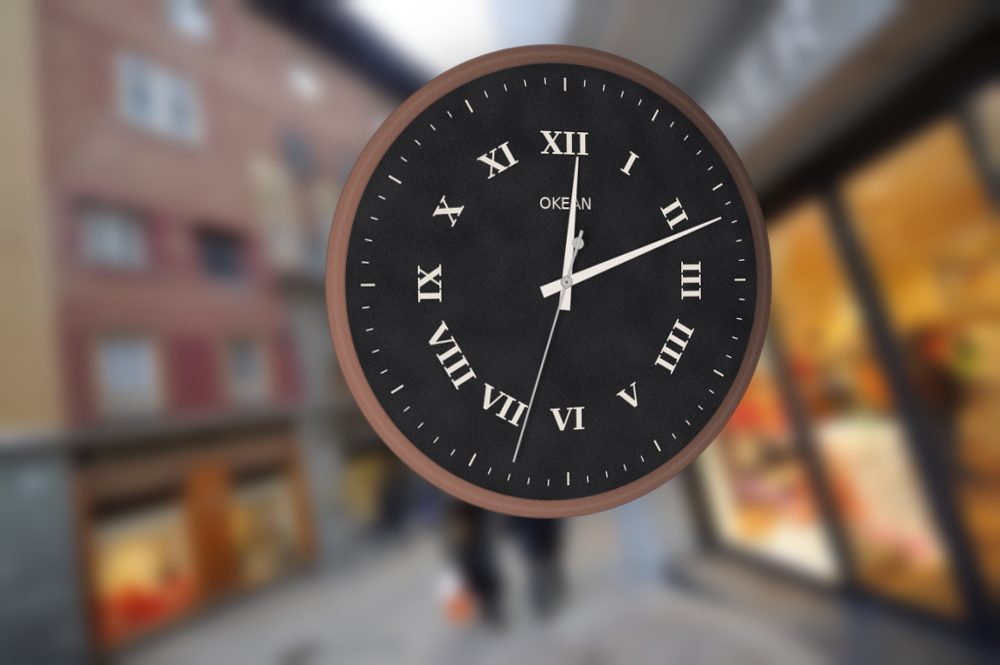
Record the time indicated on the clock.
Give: 12:11:33
